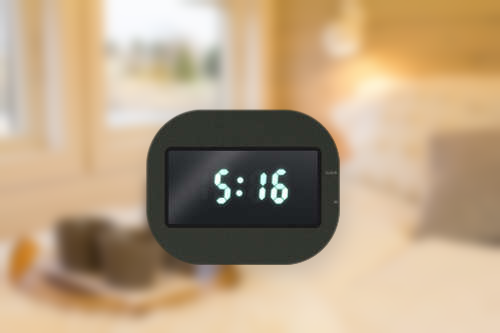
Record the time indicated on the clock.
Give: 5:16
